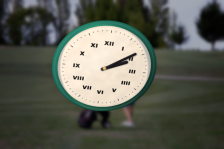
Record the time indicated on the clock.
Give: 2:09
